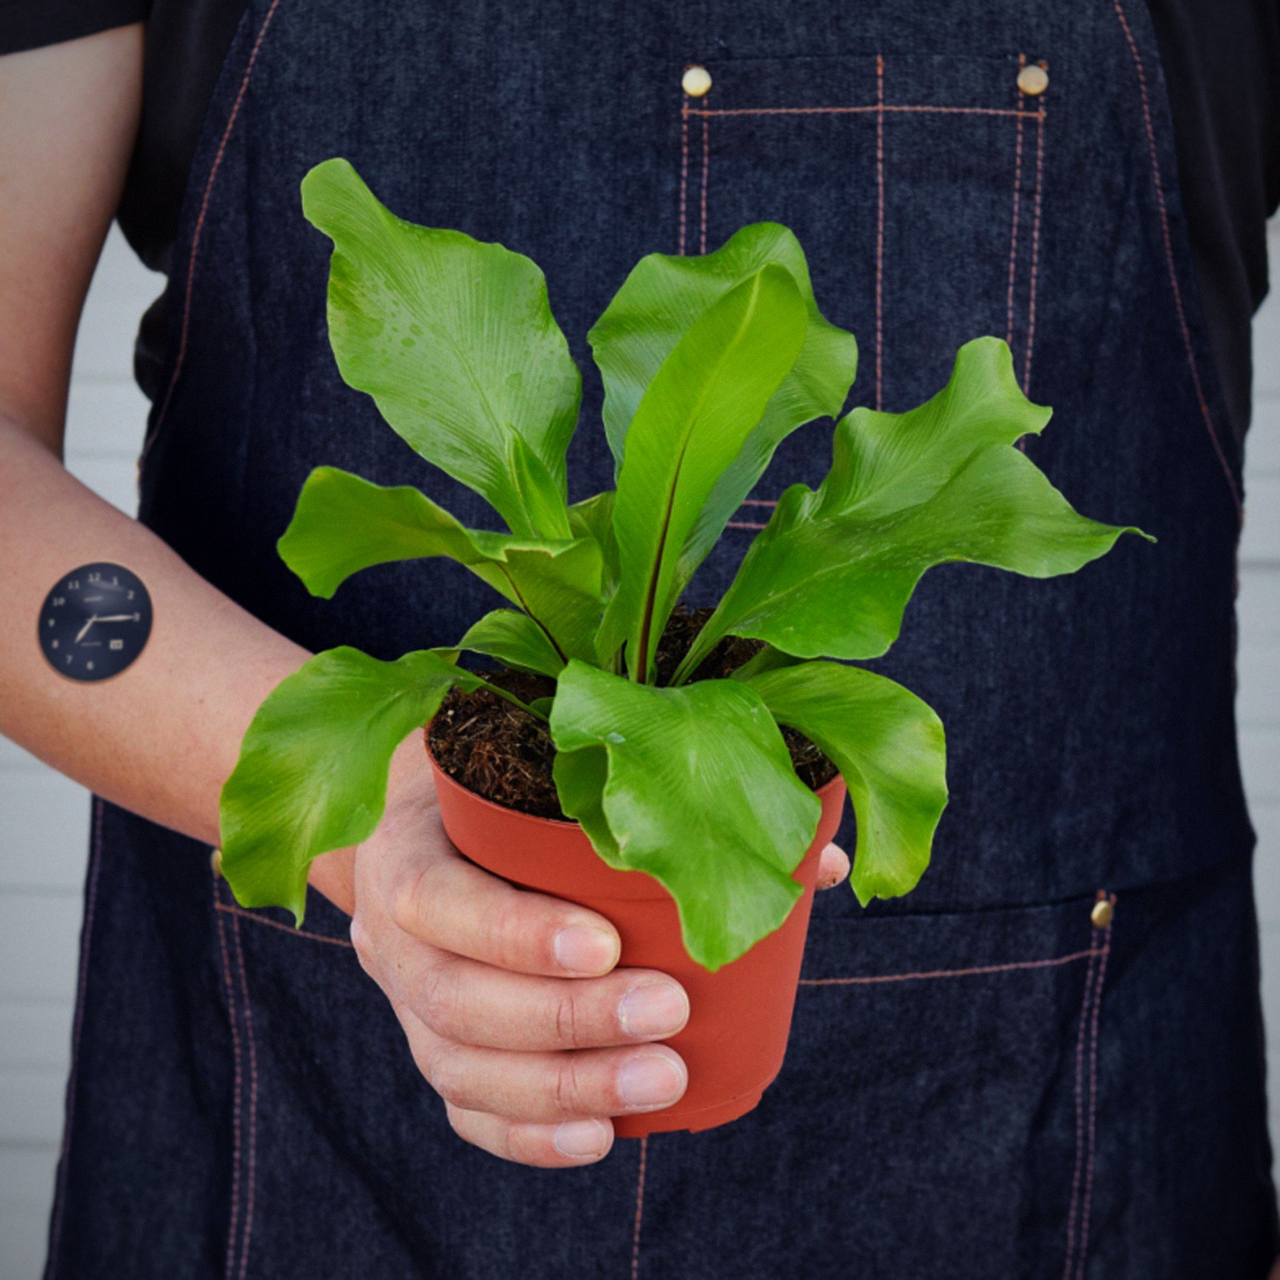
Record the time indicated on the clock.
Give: 7:15
